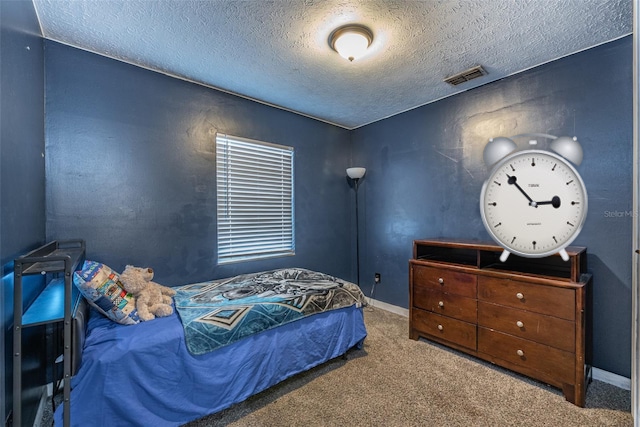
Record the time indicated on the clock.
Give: 2:53
